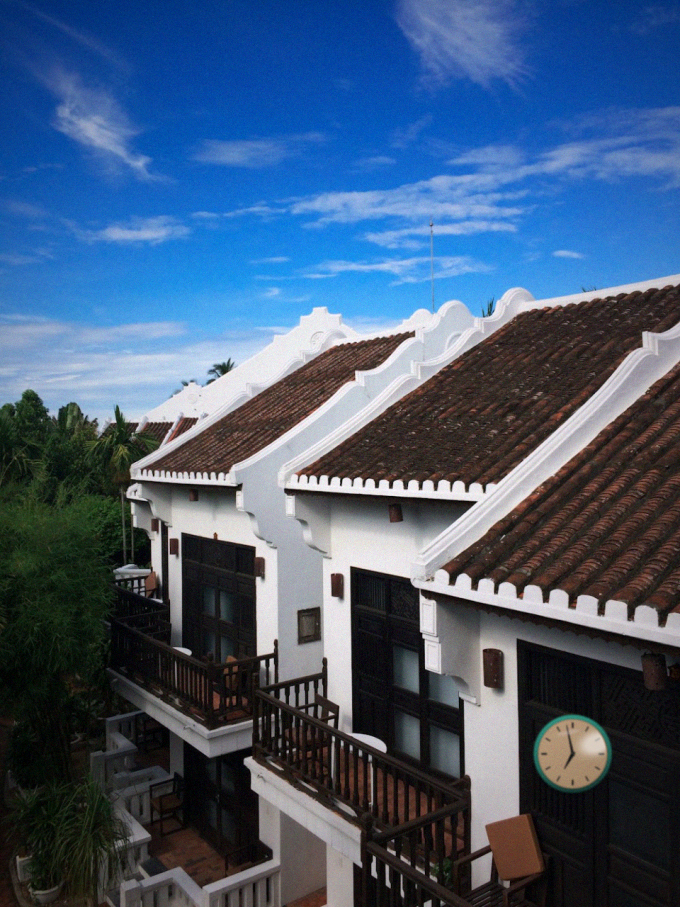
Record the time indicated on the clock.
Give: 6:58
